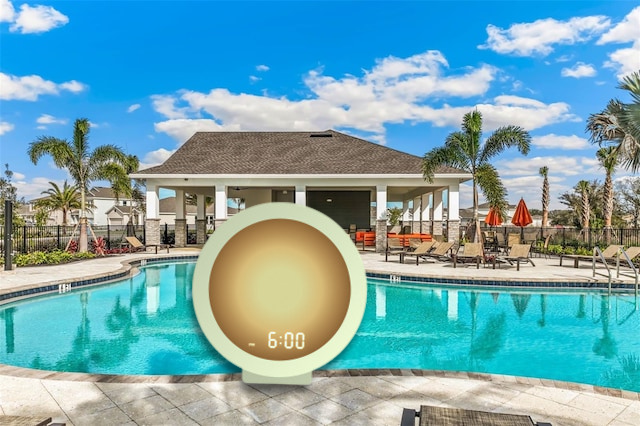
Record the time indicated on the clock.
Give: 6:00
